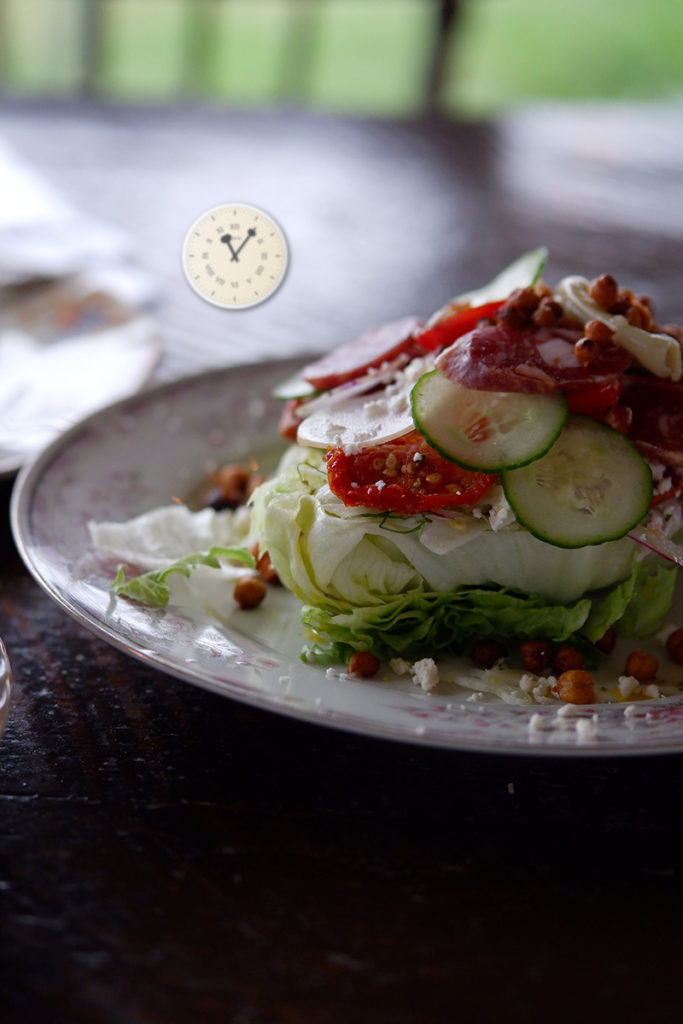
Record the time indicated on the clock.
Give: 11:06
